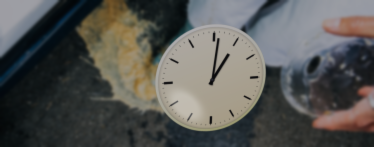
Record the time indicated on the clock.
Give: 1:01
